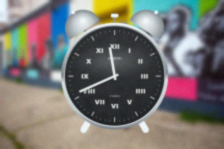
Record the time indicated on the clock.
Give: 11:41
